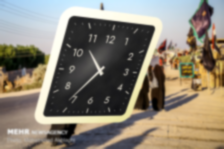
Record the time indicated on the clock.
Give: 10:36
